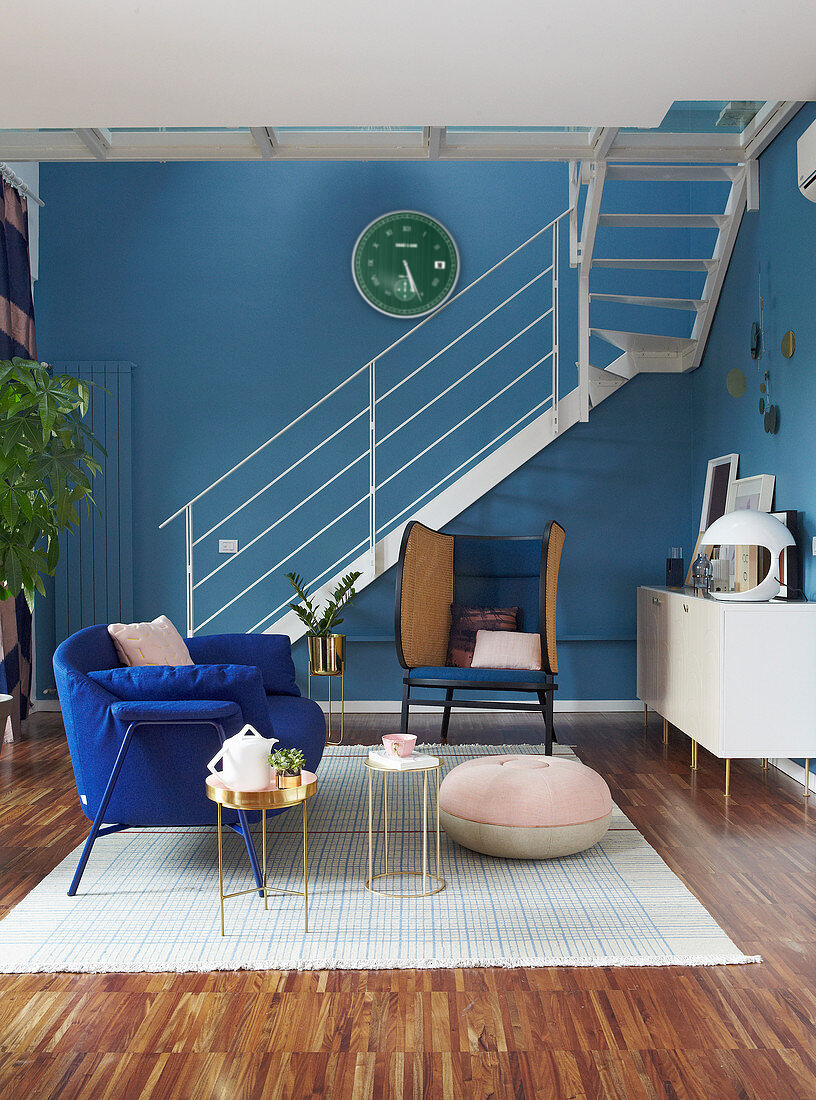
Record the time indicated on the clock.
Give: 5:26
